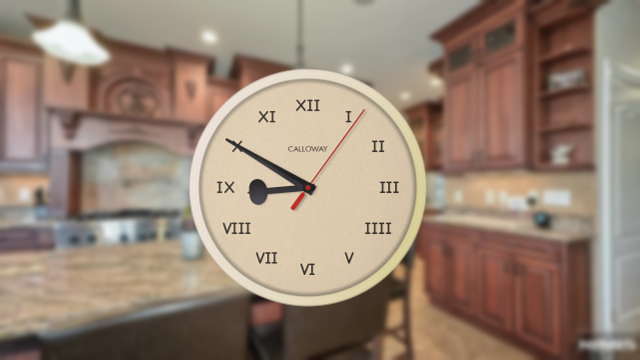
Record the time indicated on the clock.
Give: 8:50:06
